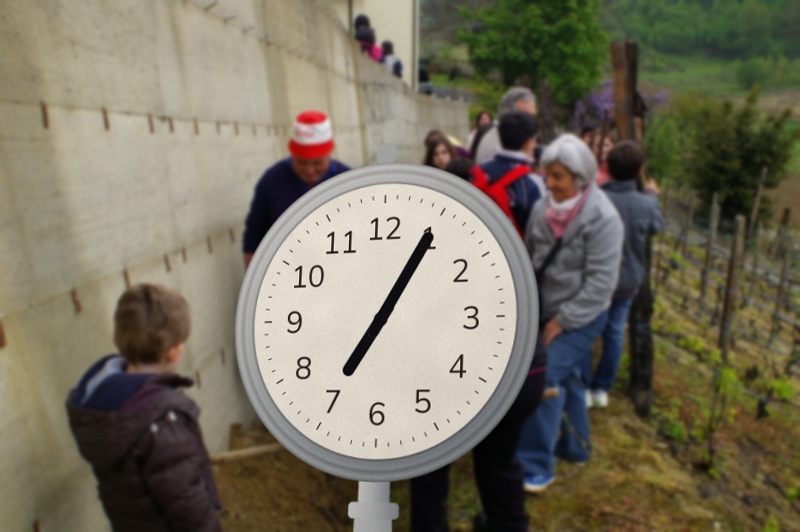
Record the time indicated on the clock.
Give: 7:05
